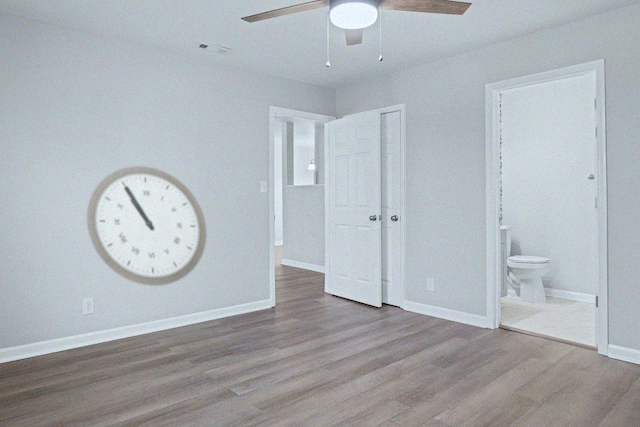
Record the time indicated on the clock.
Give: 10:55
